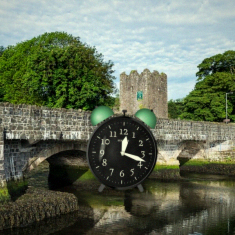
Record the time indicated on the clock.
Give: 12:18
